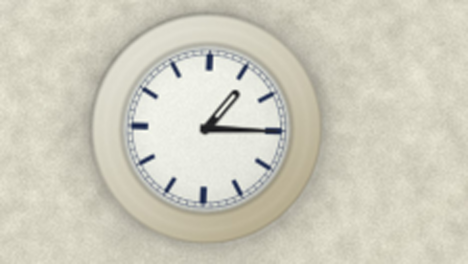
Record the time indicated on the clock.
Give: 1:15
